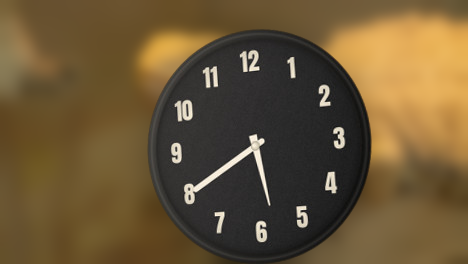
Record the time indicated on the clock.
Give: 5:40
